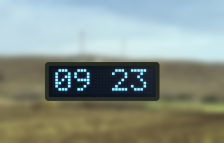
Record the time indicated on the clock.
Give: 9:23
